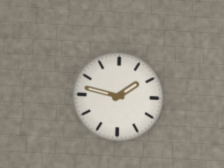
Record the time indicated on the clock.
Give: 1:47
